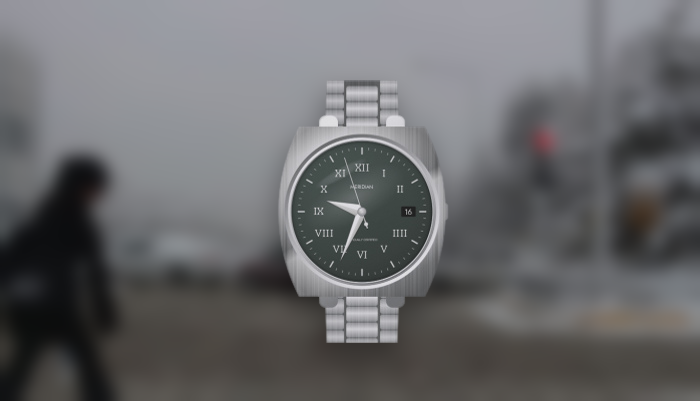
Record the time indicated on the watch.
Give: 9:33:57
